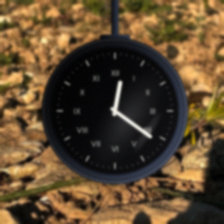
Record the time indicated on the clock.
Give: 12:21
